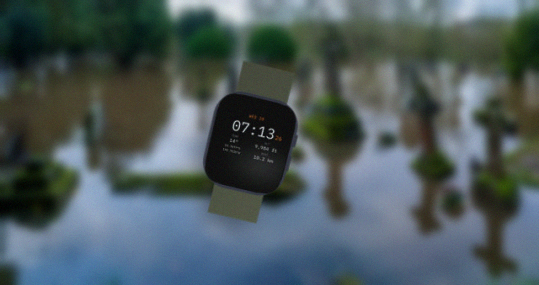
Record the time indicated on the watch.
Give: 7:13
